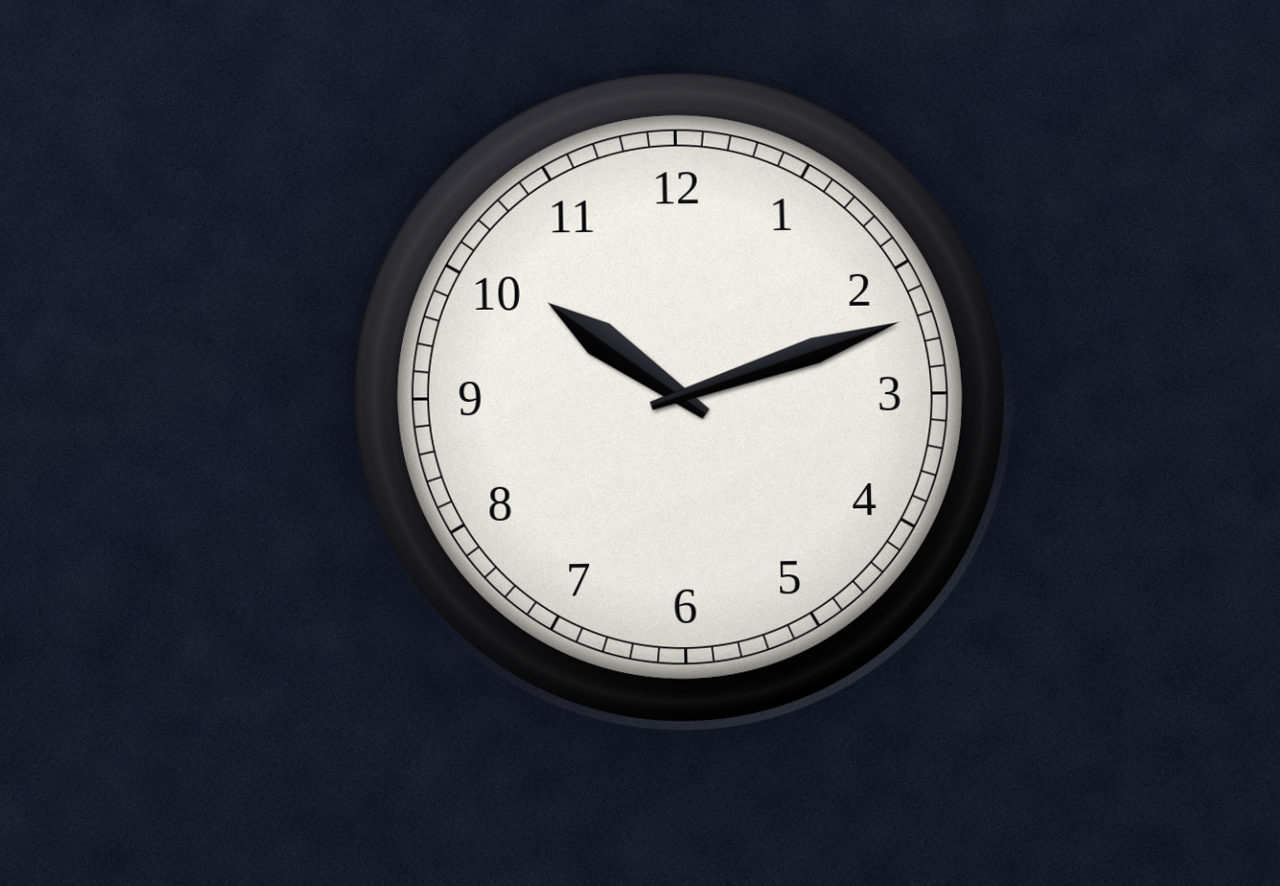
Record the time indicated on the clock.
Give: 10:12
